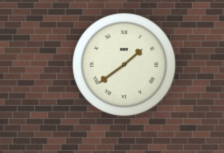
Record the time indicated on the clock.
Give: 1:39
